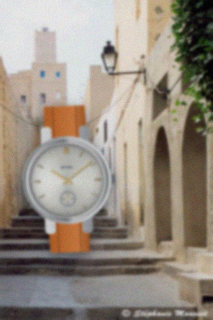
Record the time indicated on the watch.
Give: 10:09
